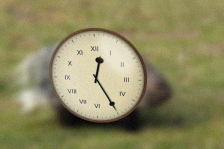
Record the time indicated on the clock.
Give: 12:25
